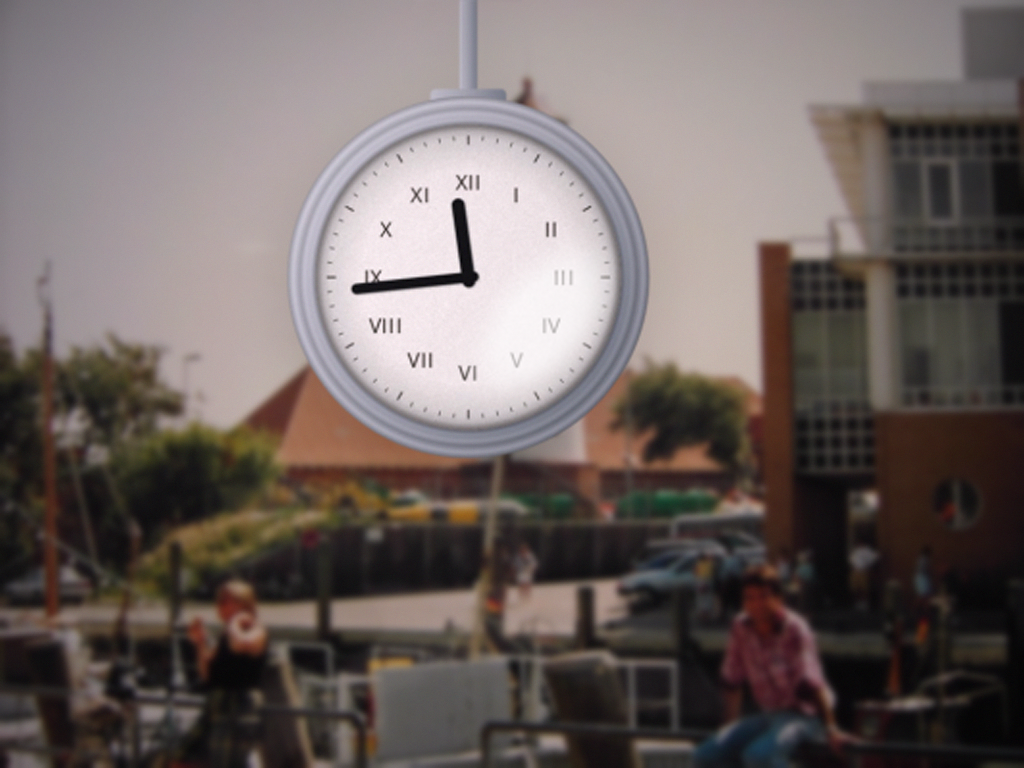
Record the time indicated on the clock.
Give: 11:44
